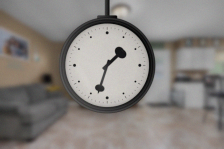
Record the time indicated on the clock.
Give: 1:33
